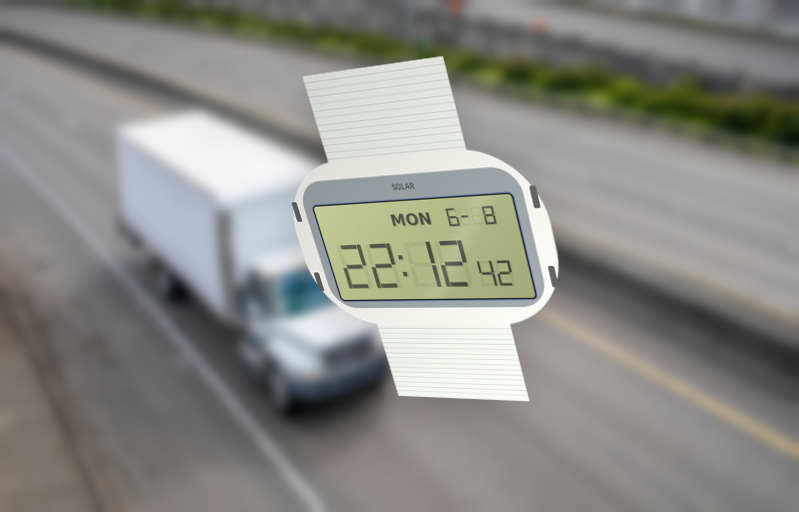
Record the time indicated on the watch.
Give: 22:12:42
